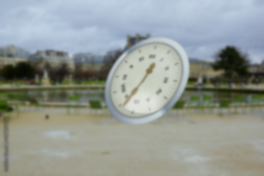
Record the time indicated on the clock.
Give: 12:34
